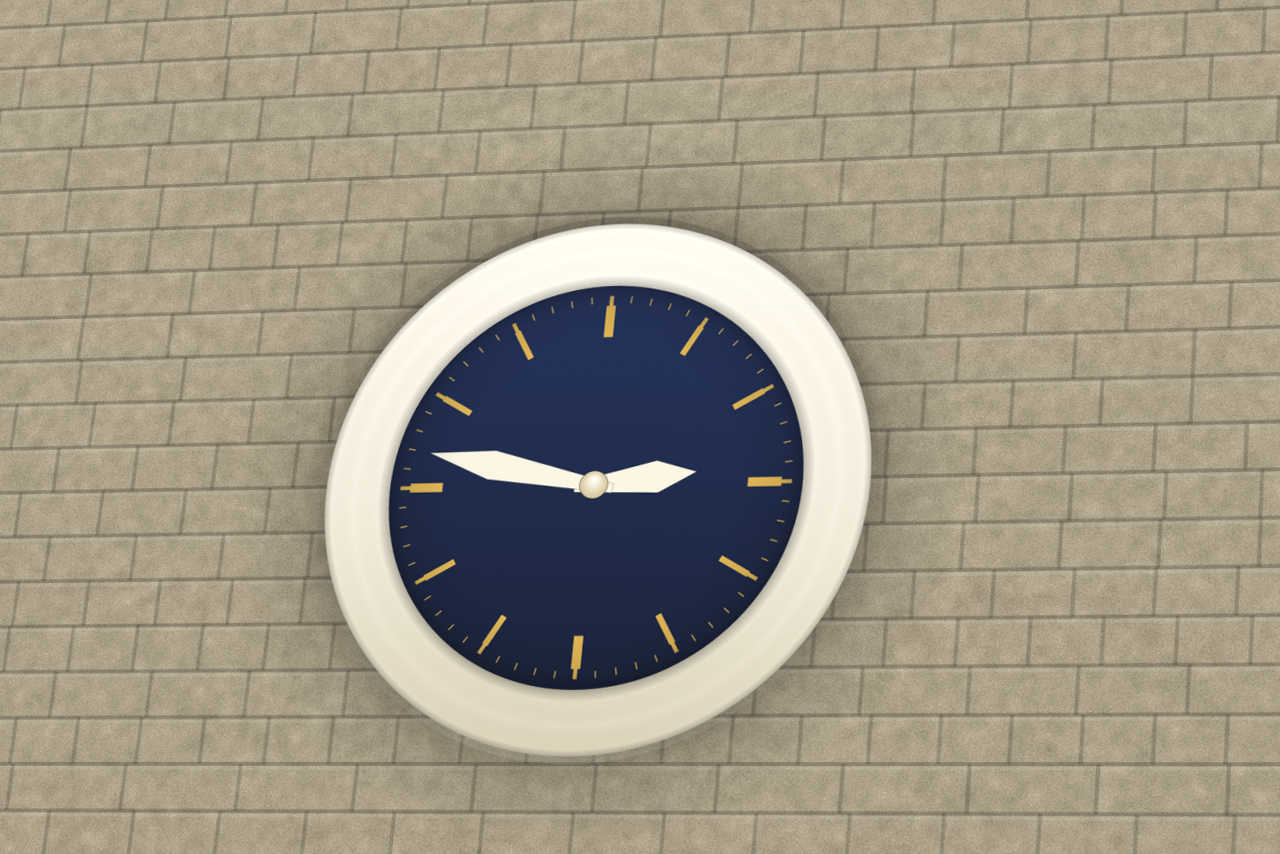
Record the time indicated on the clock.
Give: 2:47
